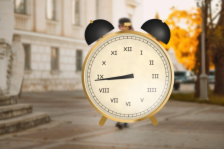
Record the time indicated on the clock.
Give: 8:44
